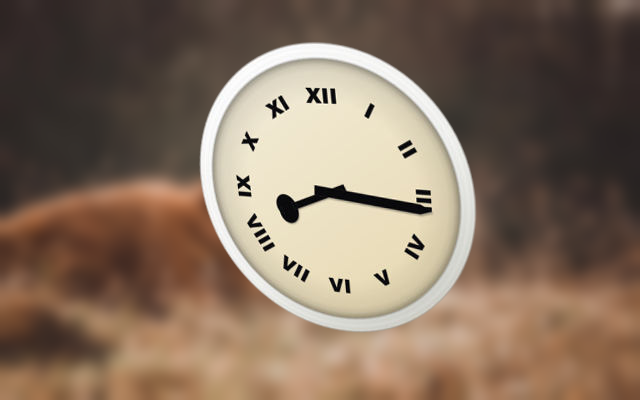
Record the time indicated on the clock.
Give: 8:16
